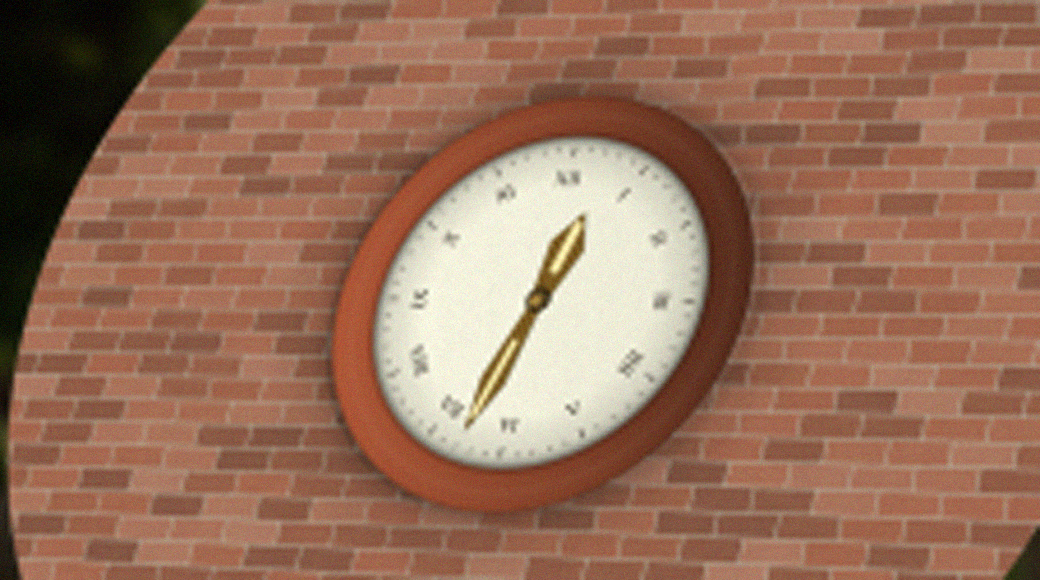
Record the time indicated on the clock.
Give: 12:33
